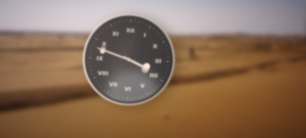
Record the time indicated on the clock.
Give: 3:48
